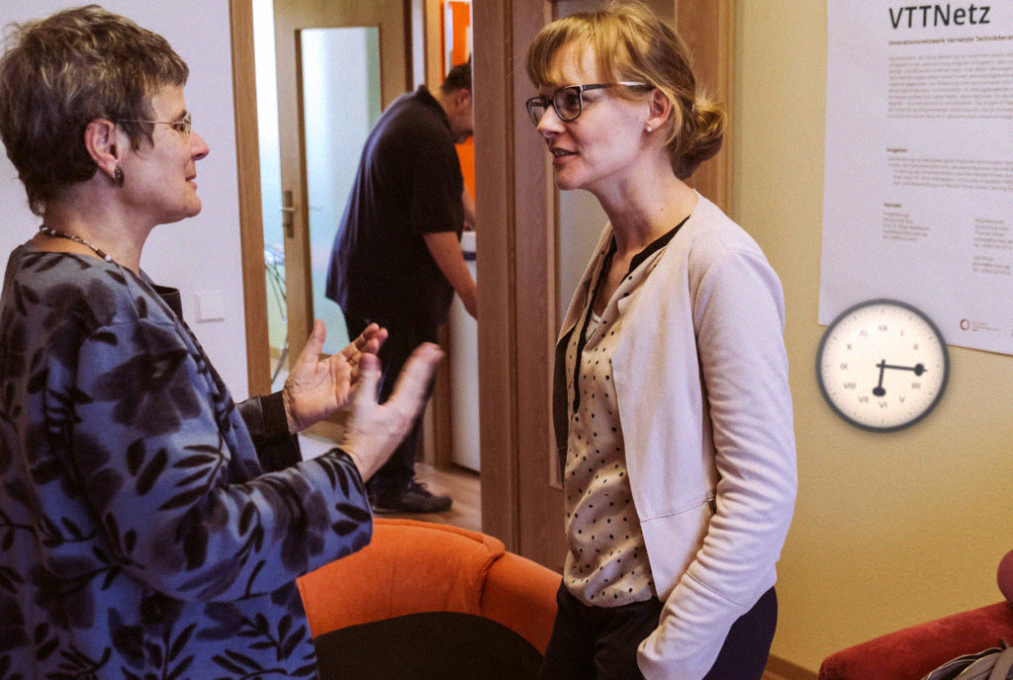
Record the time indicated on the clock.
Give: 6:16
